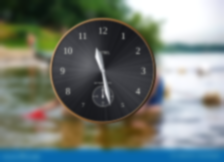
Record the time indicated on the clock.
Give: 11:28
